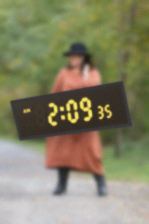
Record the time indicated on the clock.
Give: 2:09:35
